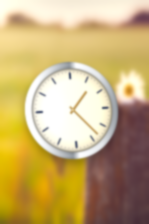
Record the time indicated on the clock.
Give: 1:23
